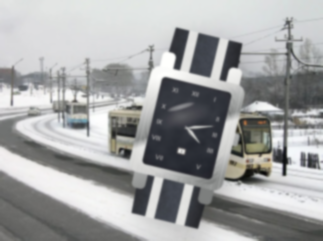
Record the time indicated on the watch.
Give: 4:12
